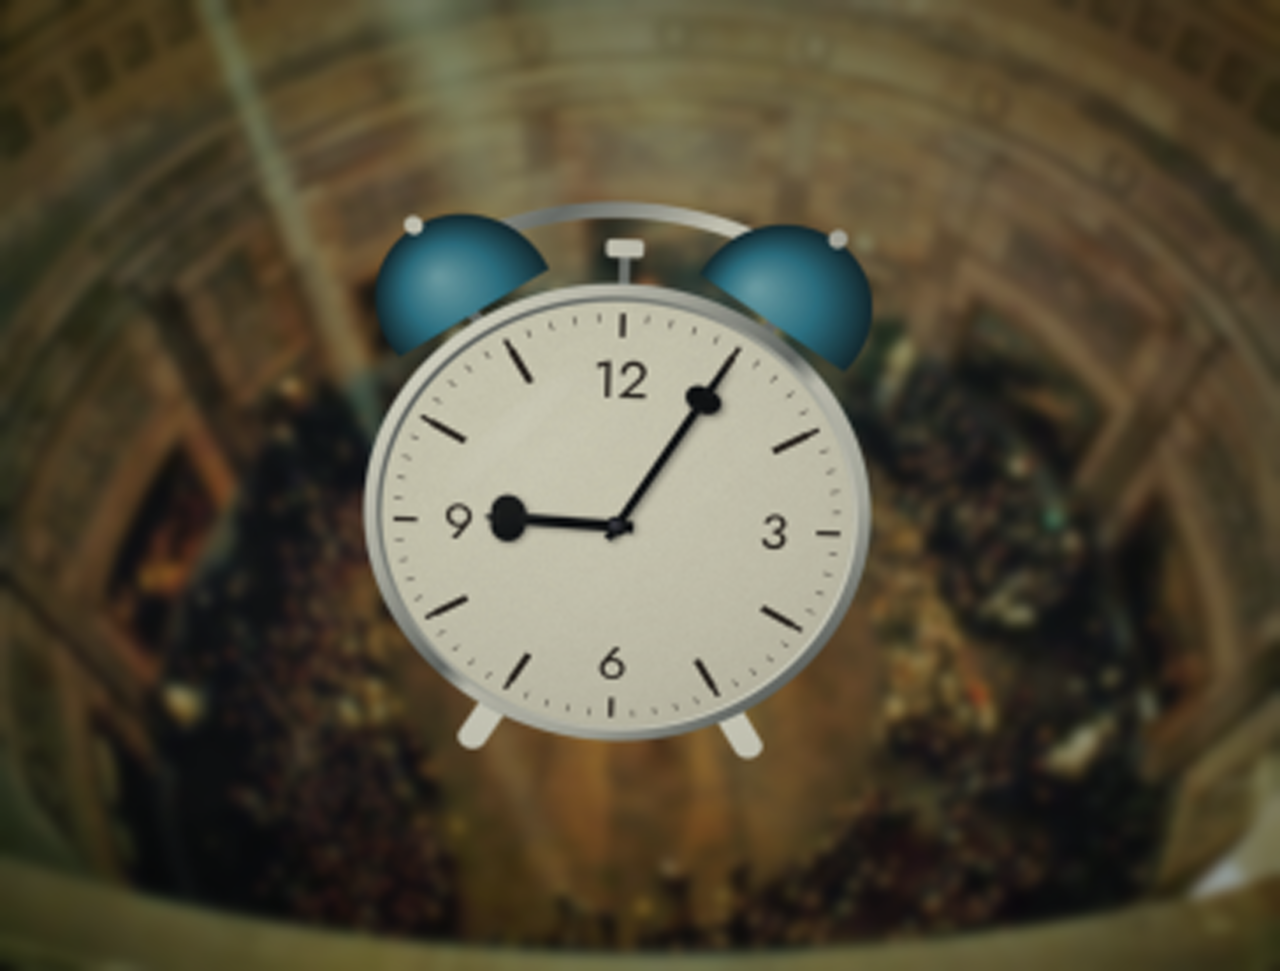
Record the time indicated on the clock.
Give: 9:05
